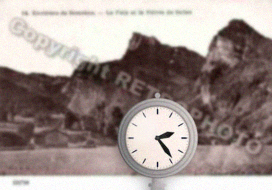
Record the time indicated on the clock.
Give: 2:24
